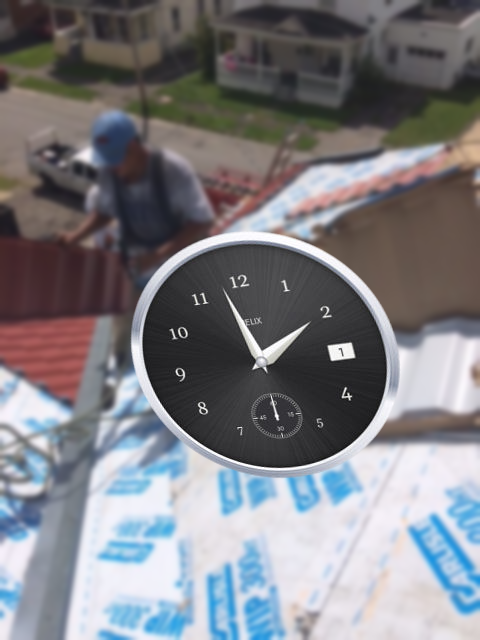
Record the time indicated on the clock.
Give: 1:58
